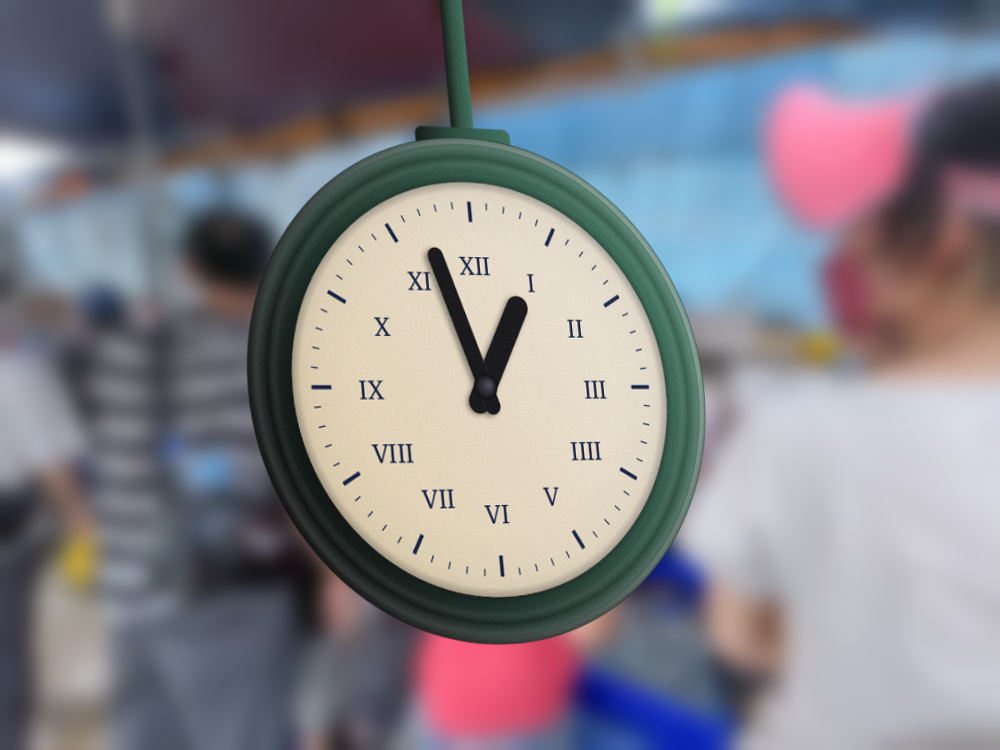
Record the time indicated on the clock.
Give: 12:57
